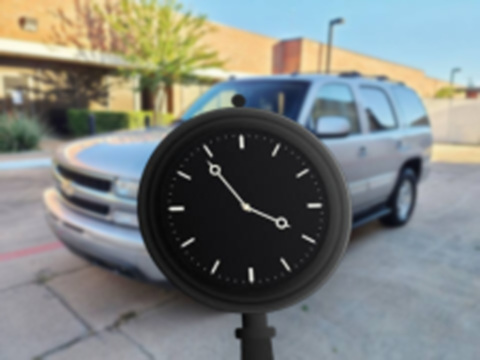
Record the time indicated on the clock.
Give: 3:54
